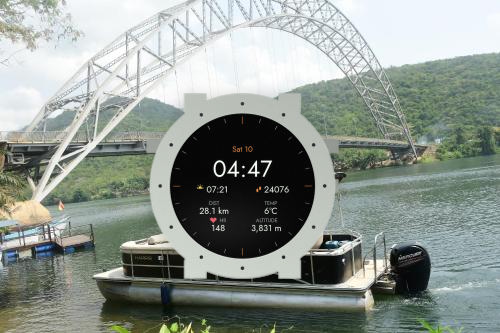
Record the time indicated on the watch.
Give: 4:47
